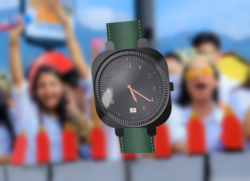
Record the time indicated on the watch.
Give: 5:21
